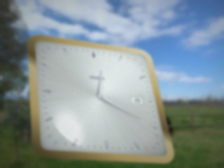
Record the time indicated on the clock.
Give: 12:20
